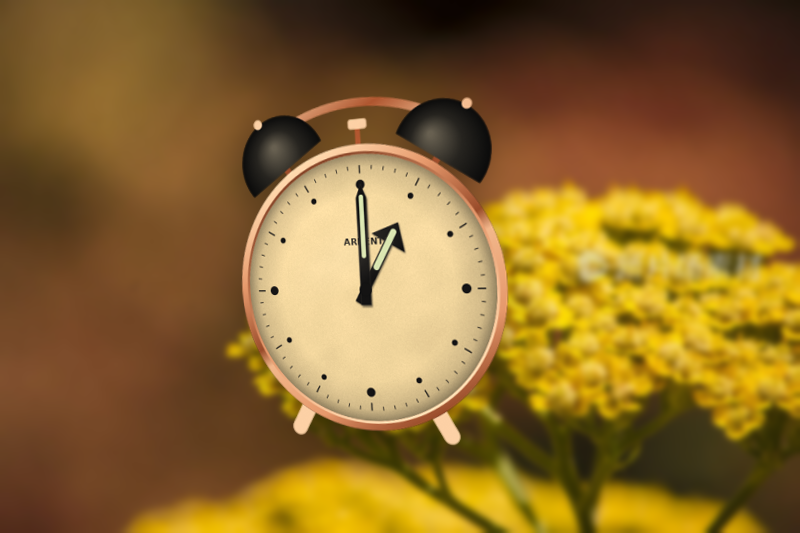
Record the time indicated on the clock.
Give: 1:00
